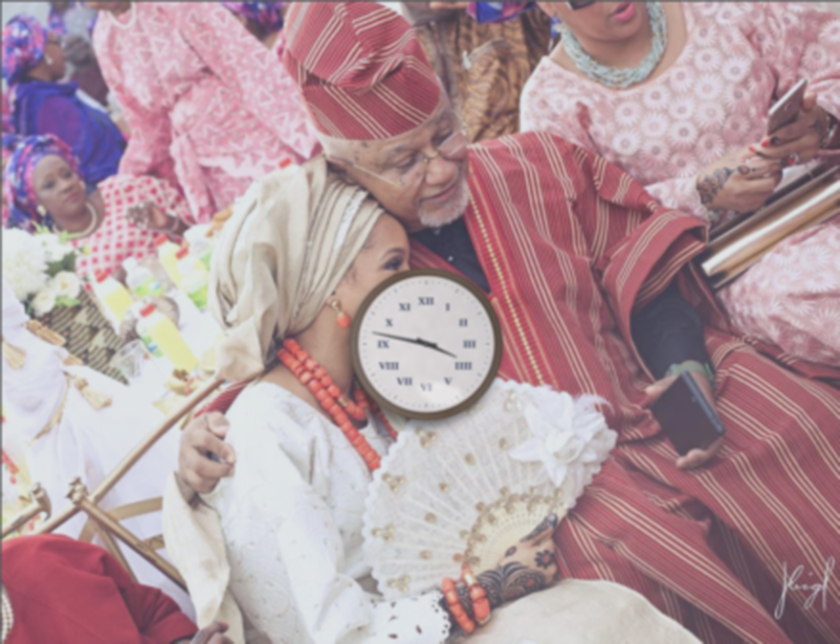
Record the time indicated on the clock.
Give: 3:47
